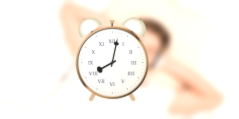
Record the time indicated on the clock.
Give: 8:02
